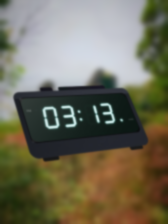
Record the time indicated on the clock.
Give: 3:13
